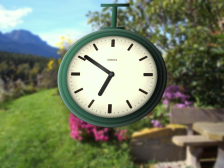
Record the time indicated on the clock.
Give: 6:51
